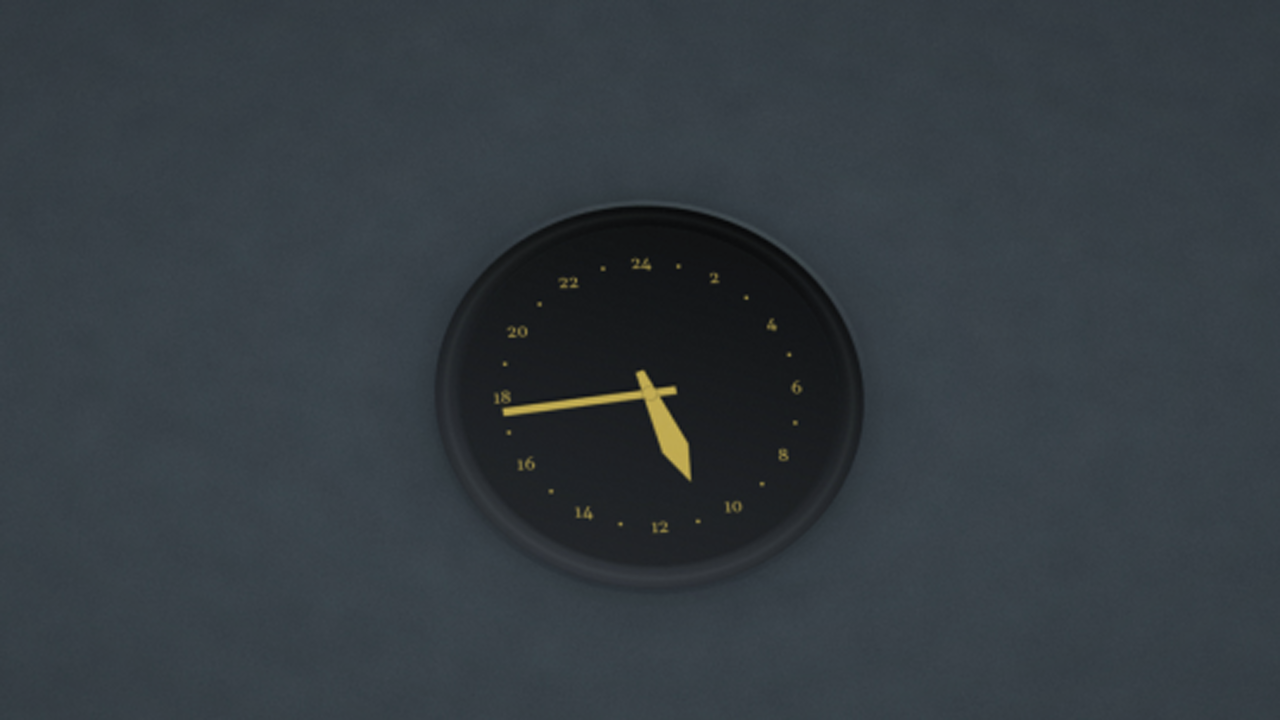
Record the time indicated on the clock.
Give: 10:44
